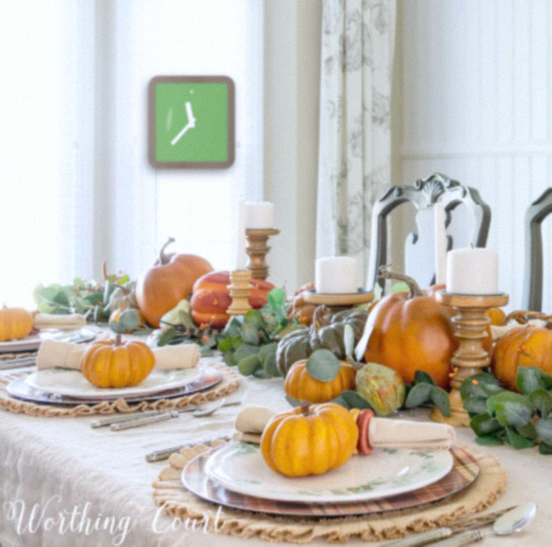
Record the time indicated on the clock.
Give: 11:37
